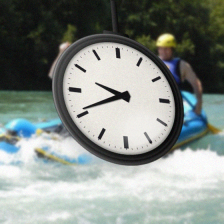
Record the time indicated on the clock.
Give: 9:41
